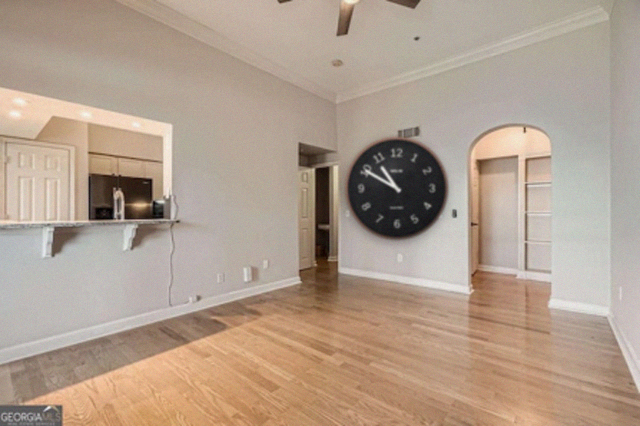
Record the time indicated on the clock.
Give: 10:50
